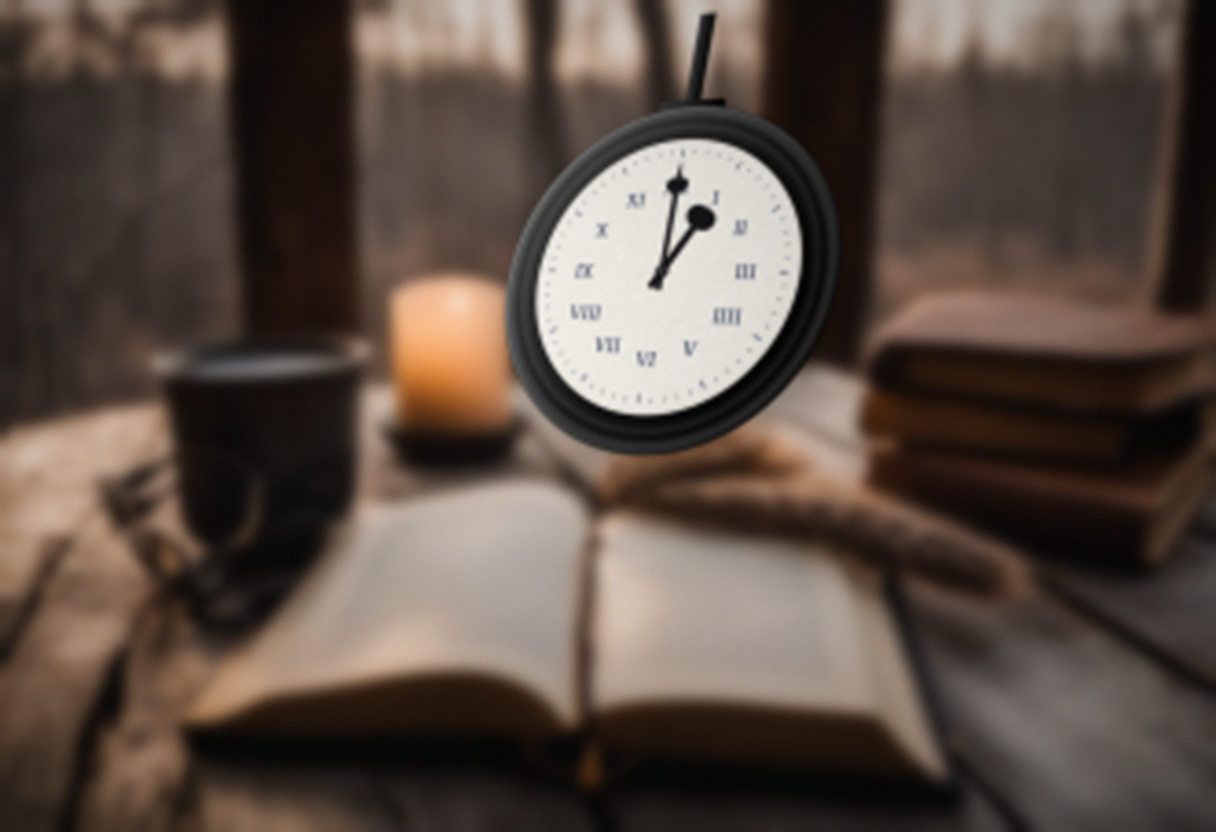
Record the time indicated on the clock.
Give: 1:00
